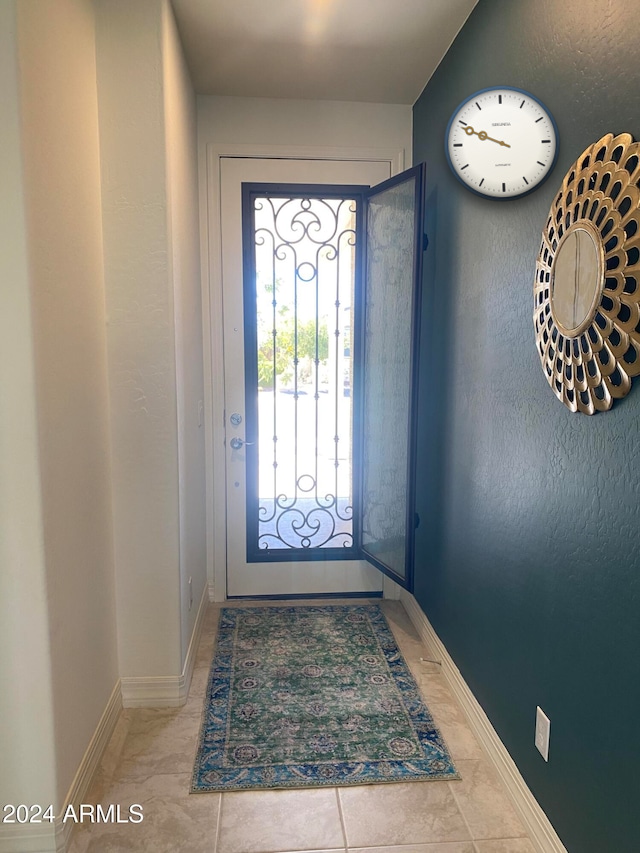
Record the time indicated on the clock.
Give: 9:49
